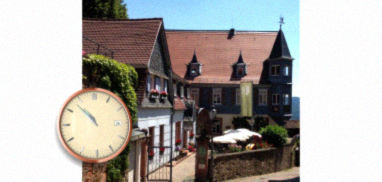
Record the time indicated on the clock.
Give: 10:53
